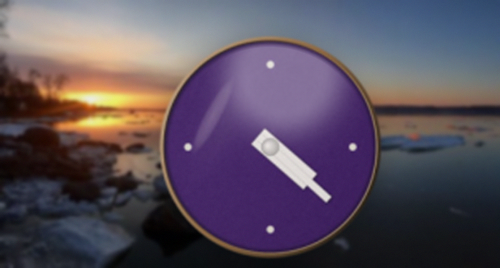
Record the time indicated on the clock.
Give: 4:22
